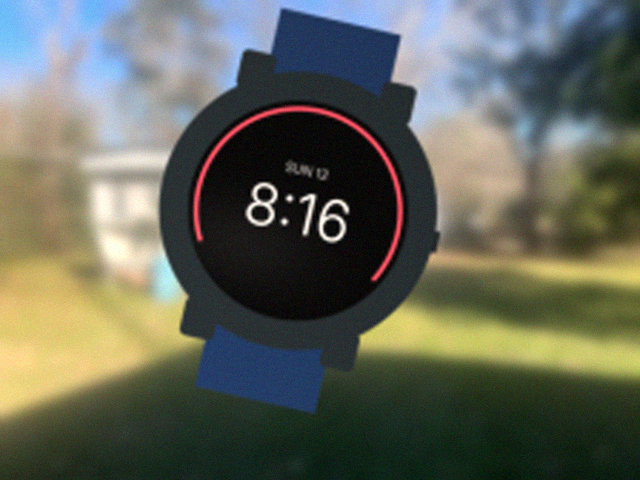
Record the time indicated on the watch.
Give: 8:16
